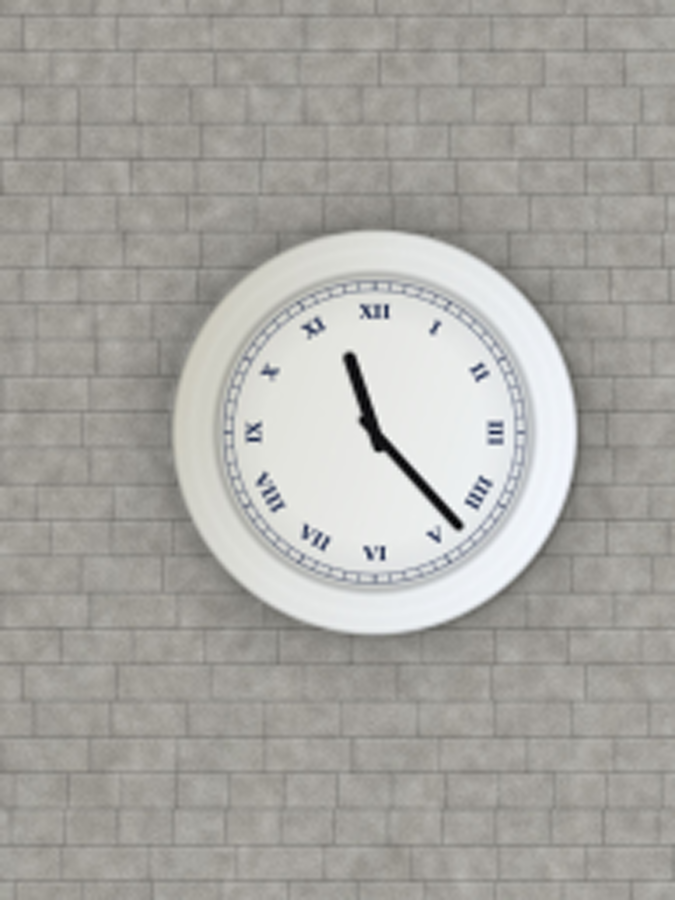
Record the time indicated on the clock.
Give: 11:23
